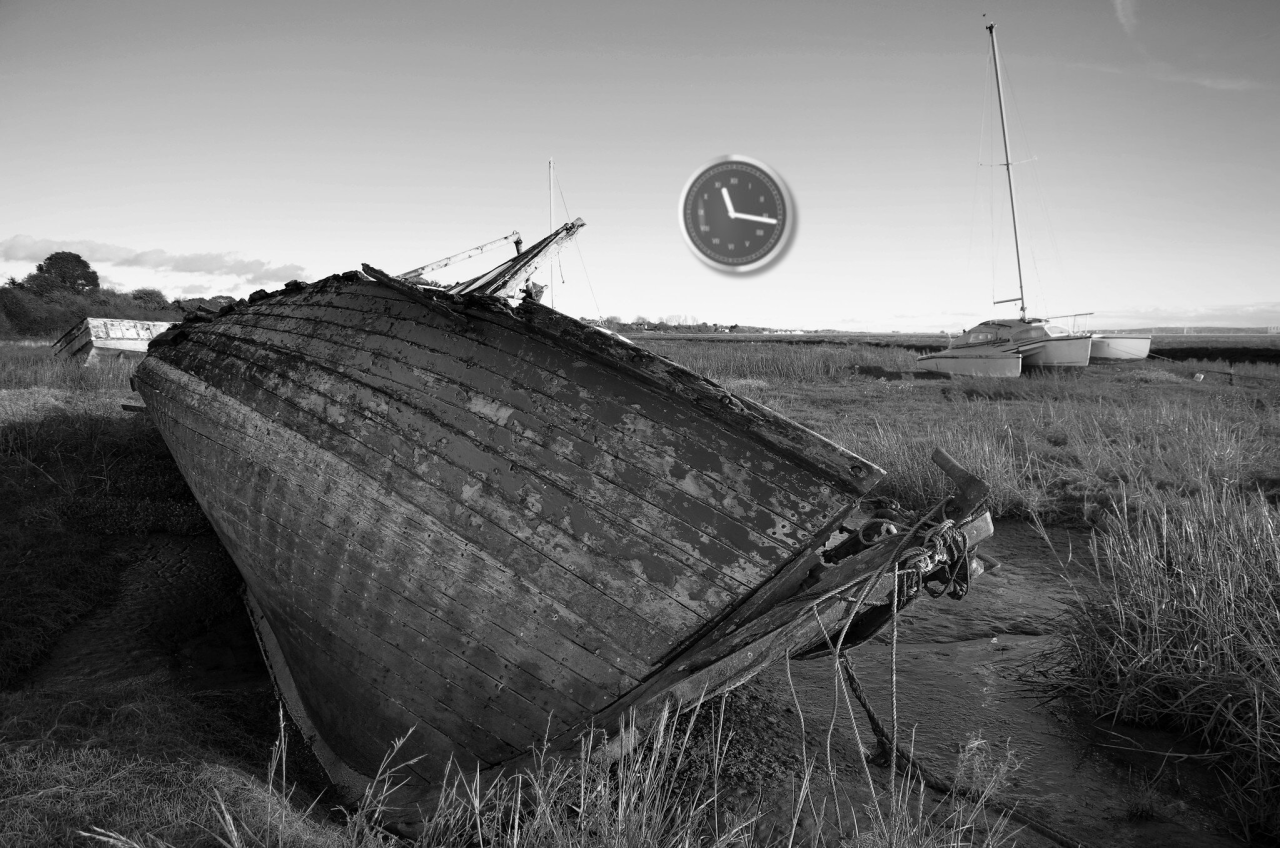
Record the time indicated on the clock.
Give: 11:16
